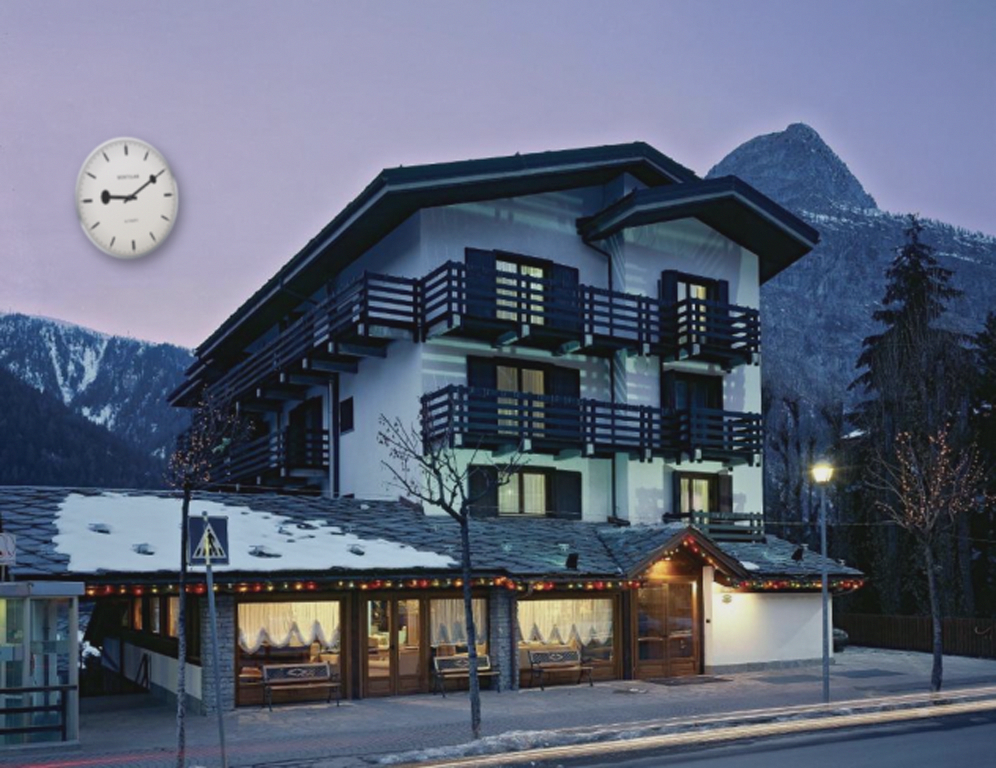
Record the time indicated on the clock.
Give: 9:10
